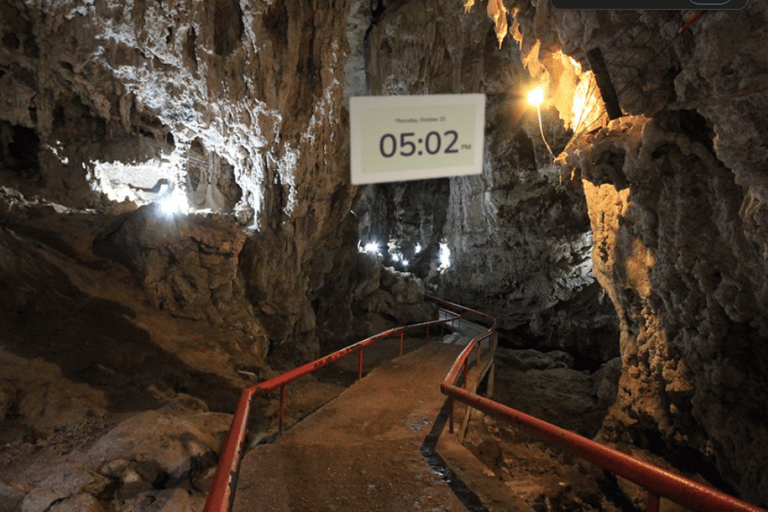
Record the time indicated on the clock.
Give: 5:02
